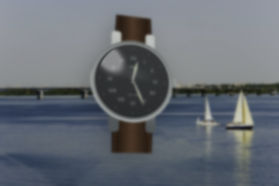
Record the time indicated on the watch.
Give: 12:26
